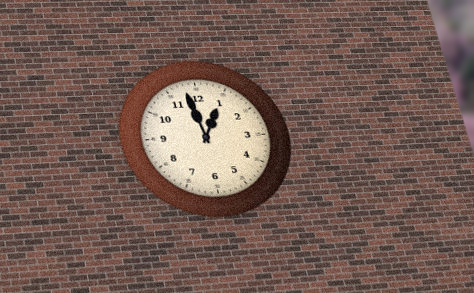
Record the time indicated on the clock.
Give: 12:58
